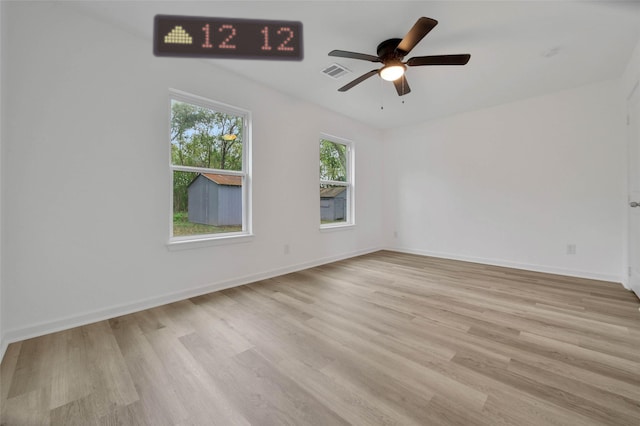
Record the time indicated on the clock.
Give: 12:12
